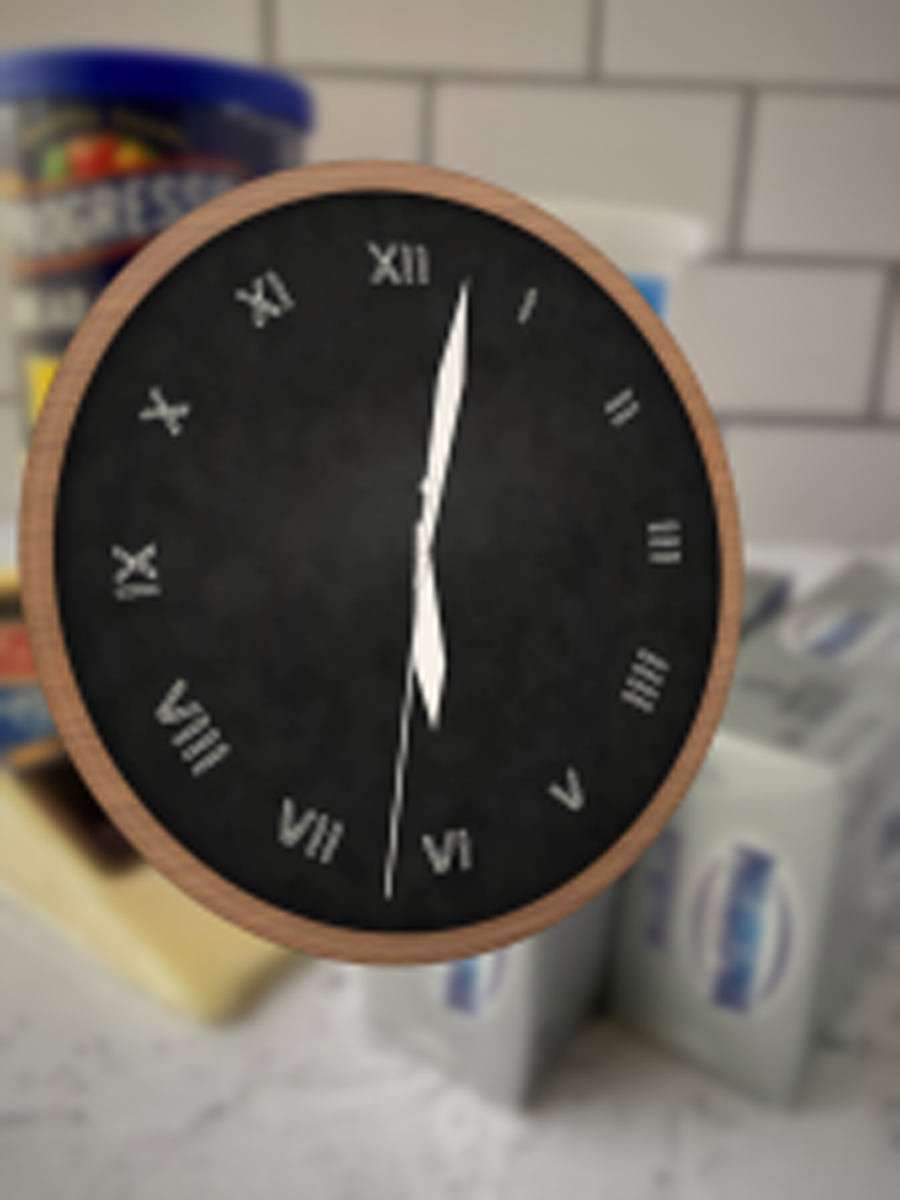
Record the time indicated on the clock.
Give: 6:02:32
